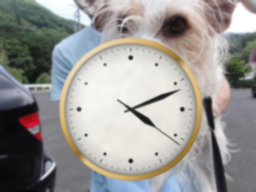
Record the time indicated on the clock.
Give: 4:11:21
